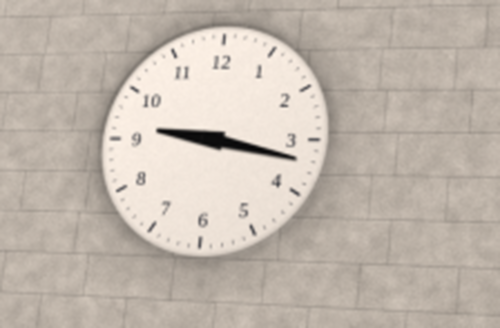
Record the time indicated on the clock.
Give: 9:17
